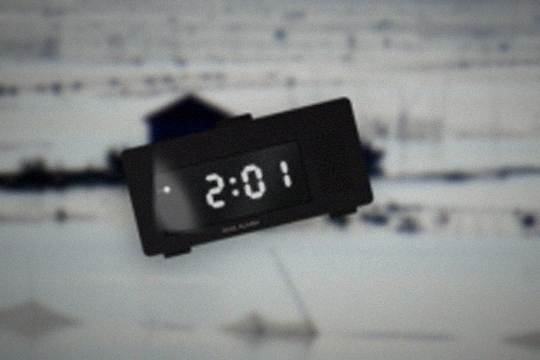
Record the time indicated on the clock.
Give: 2:01
